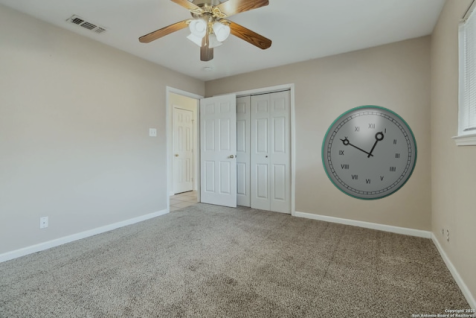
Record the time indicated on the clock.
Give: 12:49
